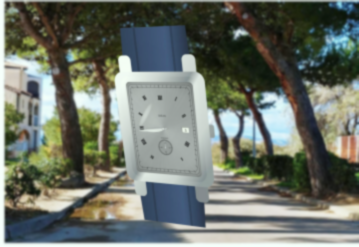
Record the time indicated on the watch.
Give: 8:44
